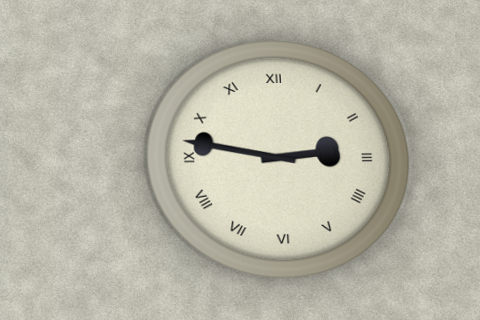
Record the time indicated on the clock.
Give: 2:47
